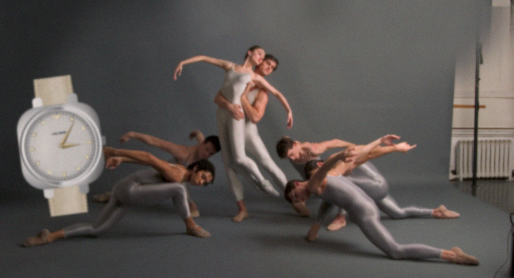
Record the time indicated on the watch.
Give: 3:06
